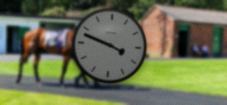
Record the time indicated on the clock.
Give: 3:48
